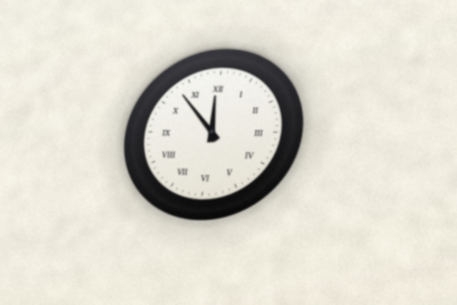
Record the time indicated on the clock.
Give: 11:53
